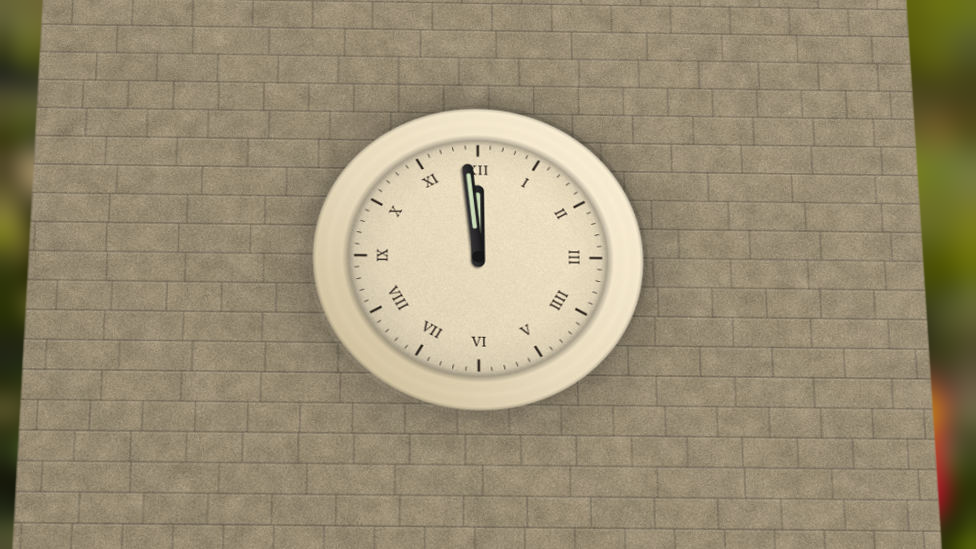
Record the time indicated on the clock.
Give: 11:59
